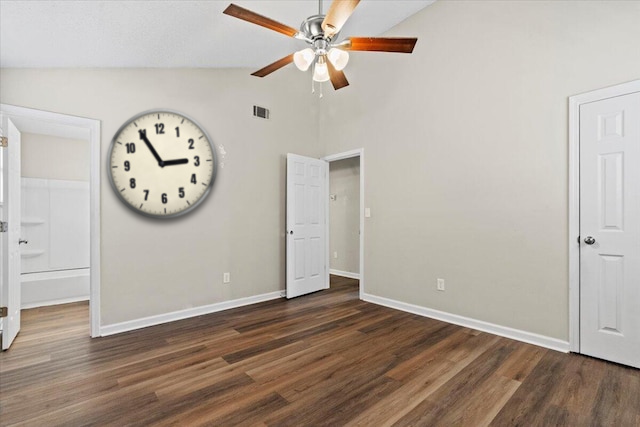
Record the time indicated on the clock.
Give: 2:55
